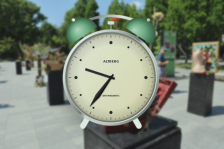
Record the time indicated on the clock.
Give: 9:36
